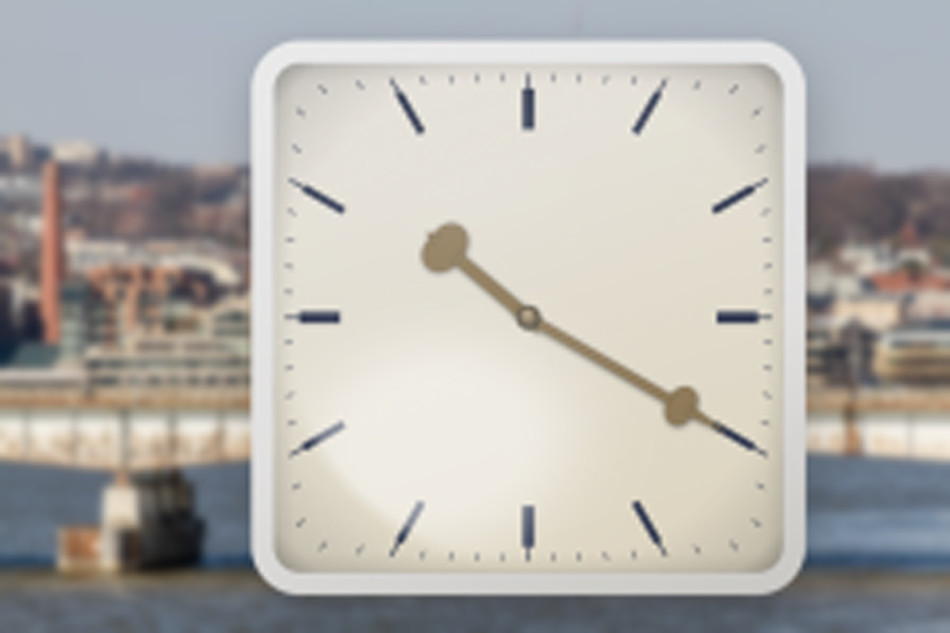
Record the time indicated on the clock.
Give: 10:20
